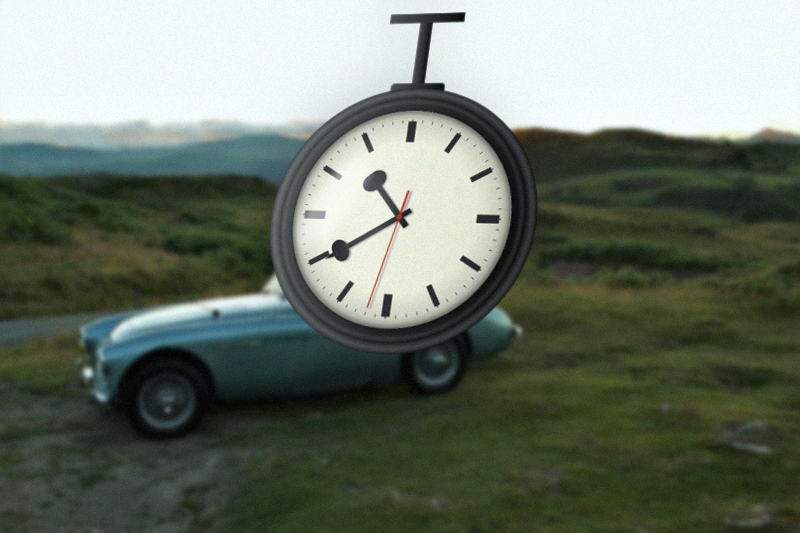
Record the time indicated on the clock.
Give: 10:39:32
